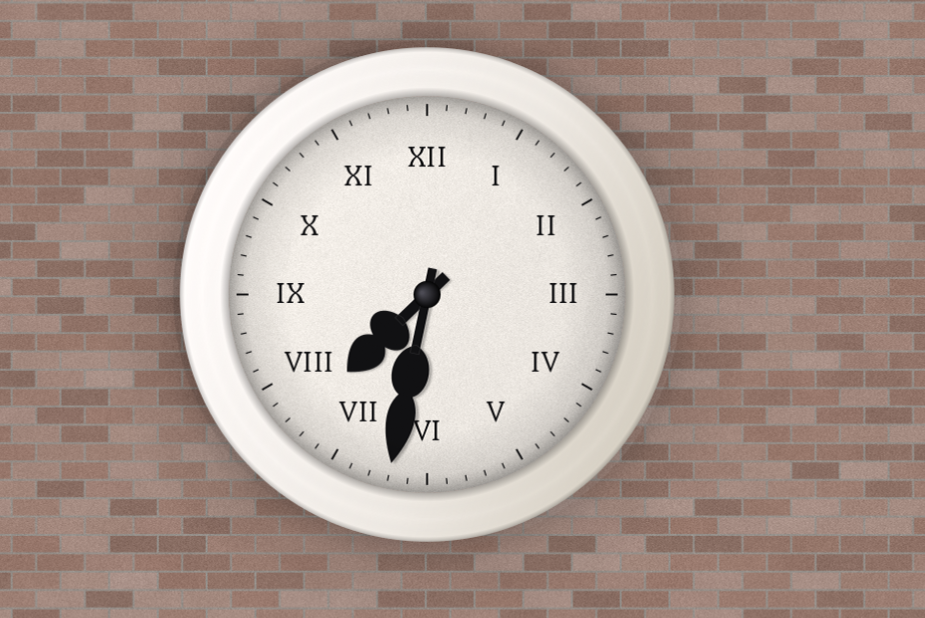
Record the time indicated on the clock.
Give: 7:32
